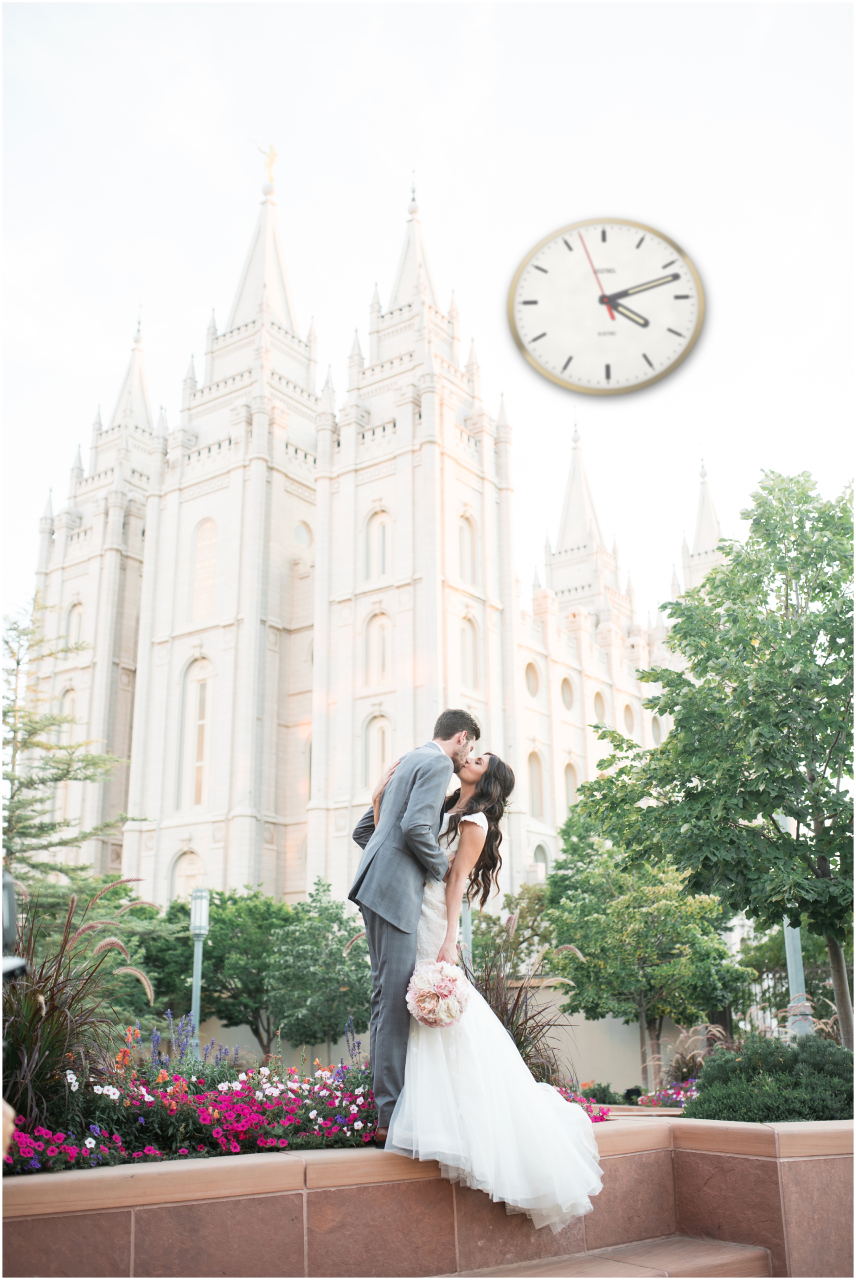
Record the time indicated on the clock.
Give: 4:11:57
